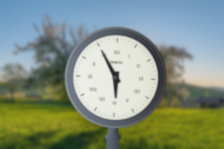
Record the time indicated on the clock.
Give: 5:55
